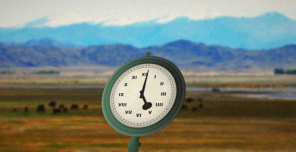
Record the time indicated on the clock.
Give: 5:01
